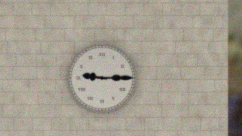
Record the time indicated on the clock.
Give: 9:15
